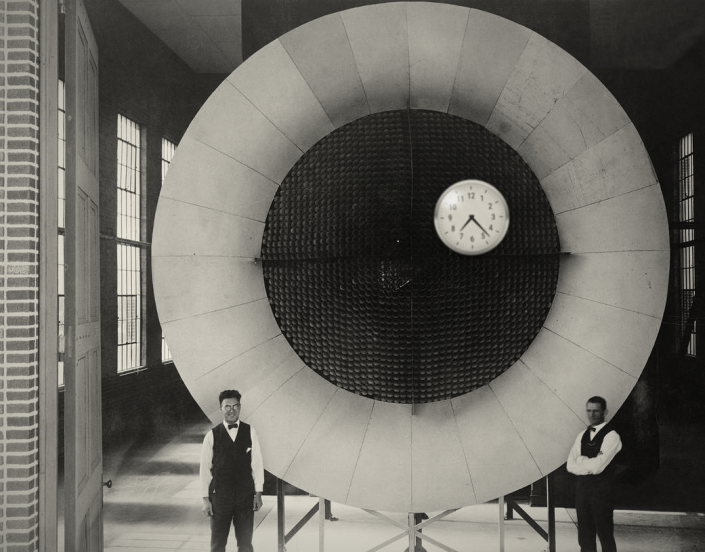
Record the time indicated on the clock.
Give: 7:23
